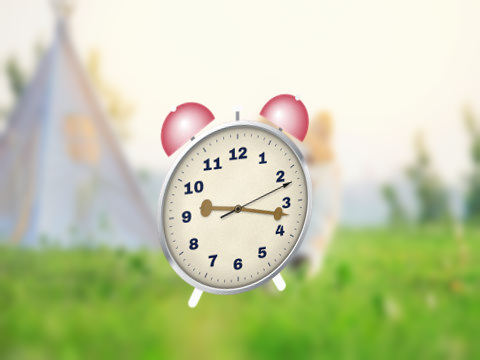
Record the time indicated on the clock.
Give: 9:17:12
